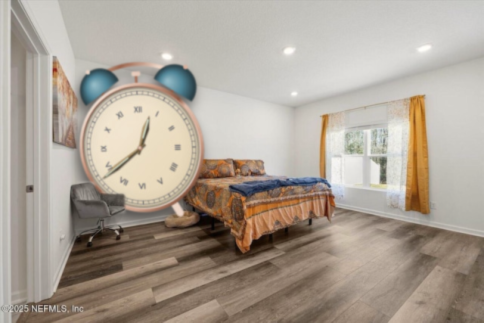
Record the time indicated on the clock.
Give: 12:39
